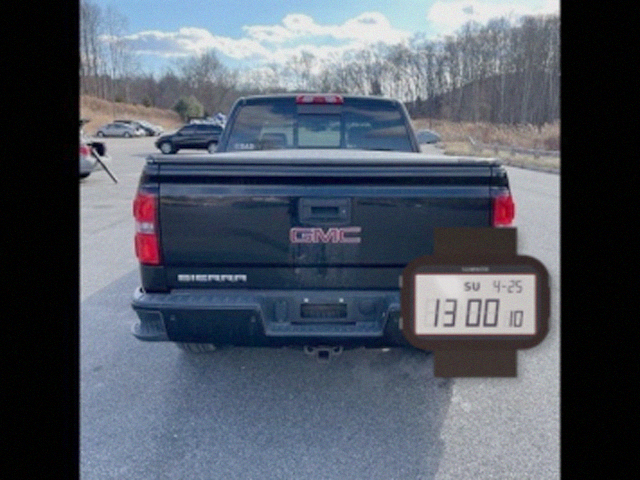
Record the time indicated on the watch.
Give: 13:00:10
